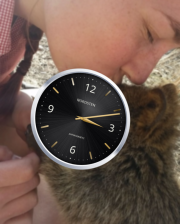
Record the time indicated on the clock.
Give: 3:11
